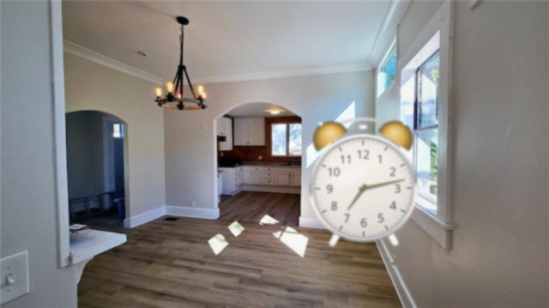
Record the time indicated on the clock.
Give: 7:13
